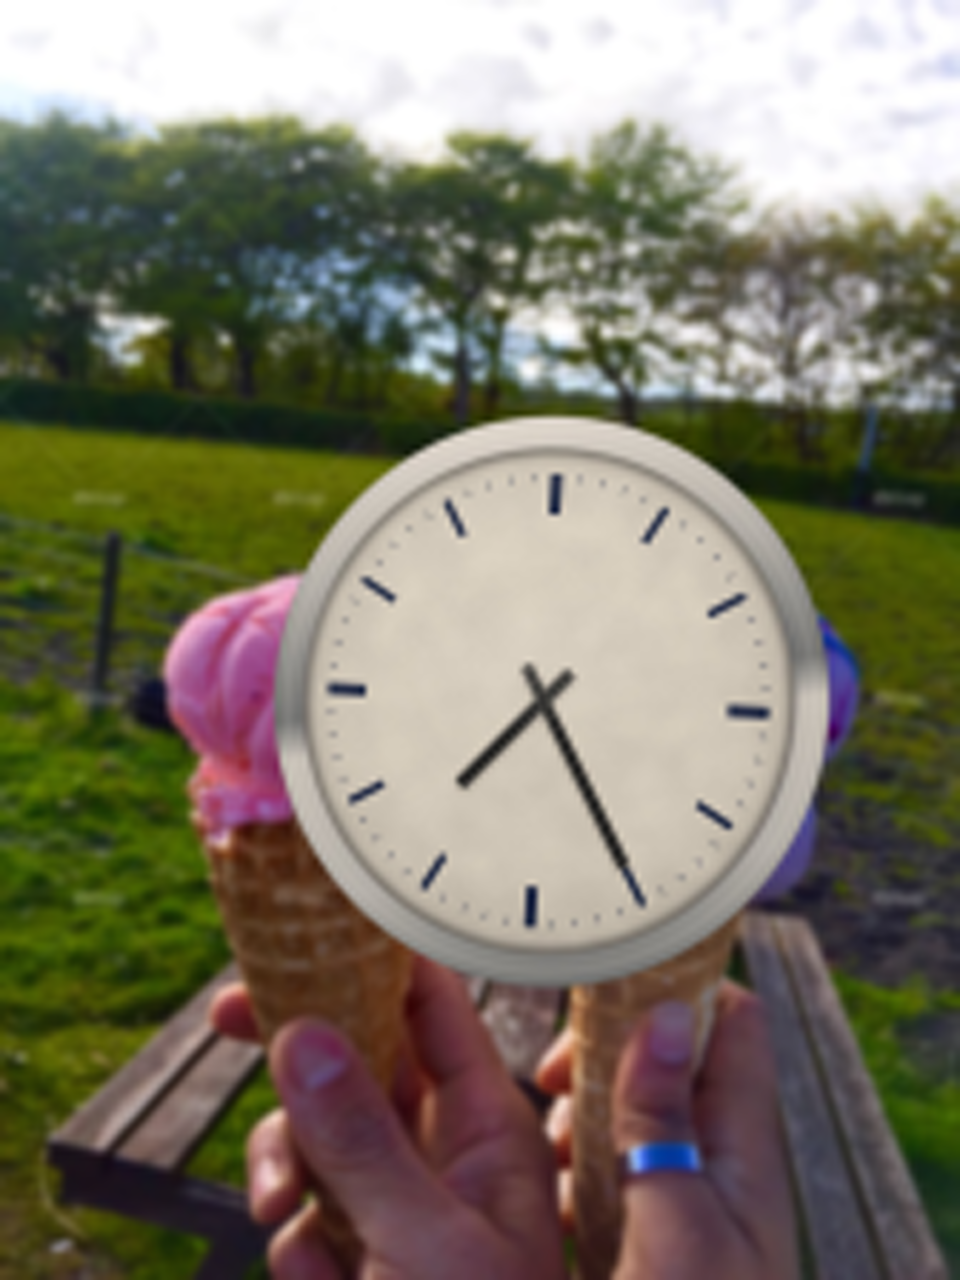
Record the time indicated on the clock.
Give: 7:25
